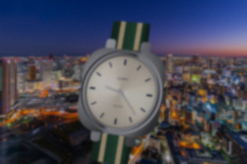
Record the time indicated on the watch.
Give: 9:23
